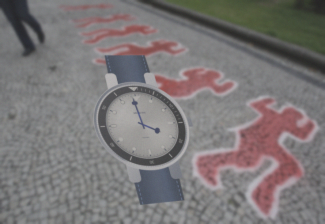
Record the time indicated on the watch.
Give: 3:59
